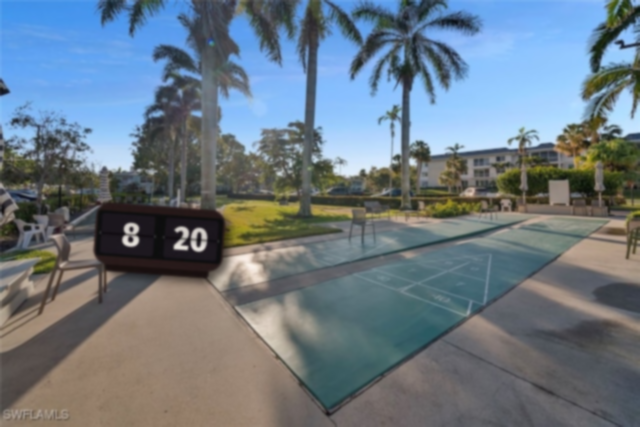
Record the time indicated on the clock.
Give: 8:20
